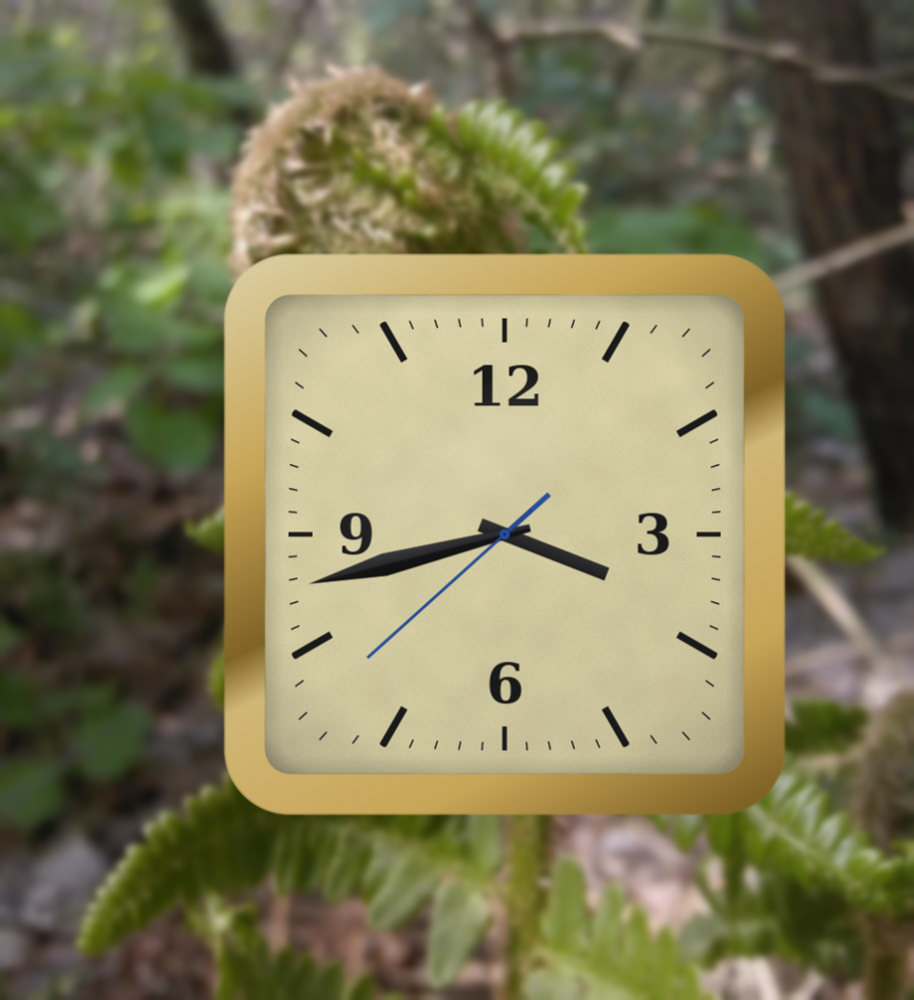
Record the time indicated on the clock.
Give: 3:42:38
